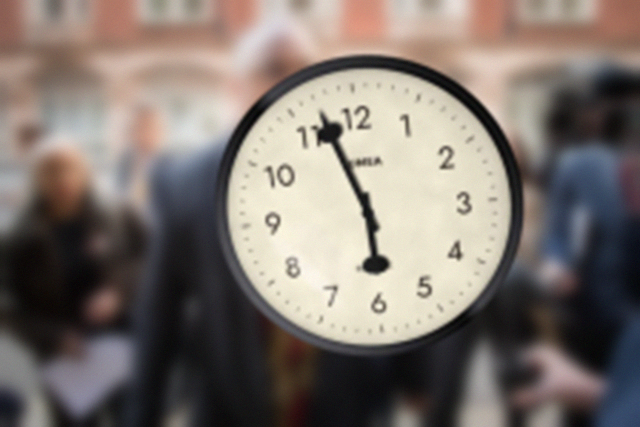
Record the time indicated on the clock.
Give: 5:57
